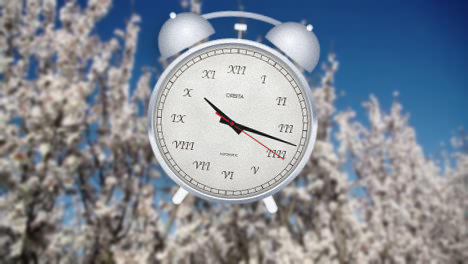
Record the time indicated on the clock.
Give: 10:17:20
